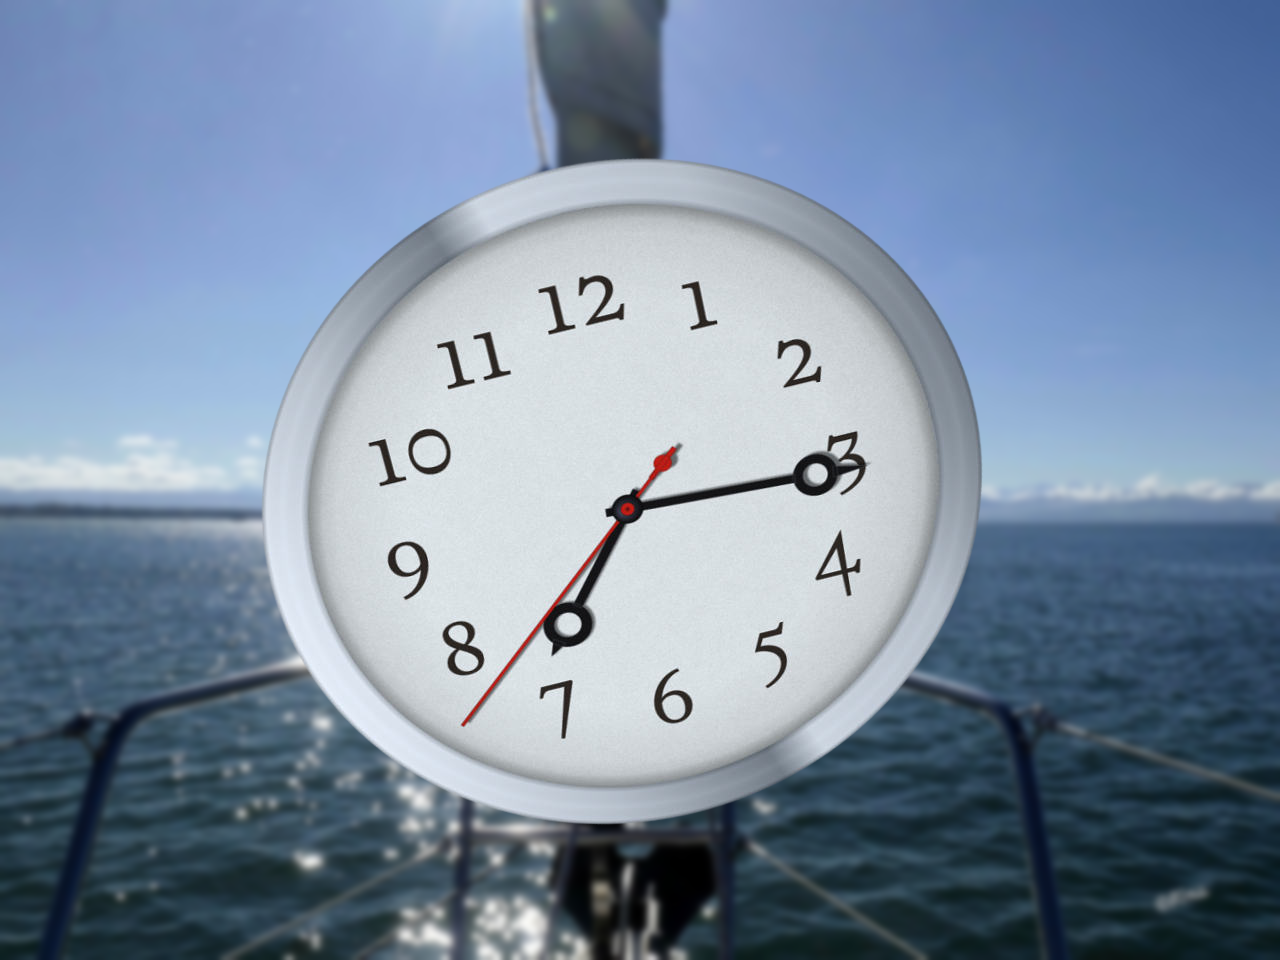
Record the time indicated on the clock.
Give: 7:15:38
